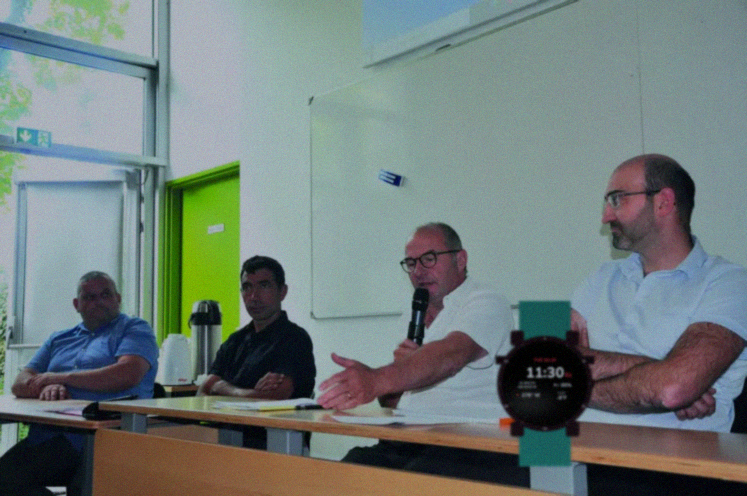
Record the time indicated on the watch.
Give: 11:30
